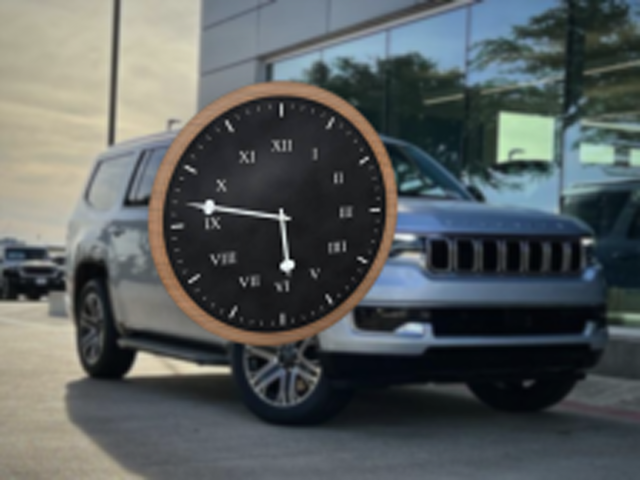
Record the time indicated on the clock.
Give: 5:47
